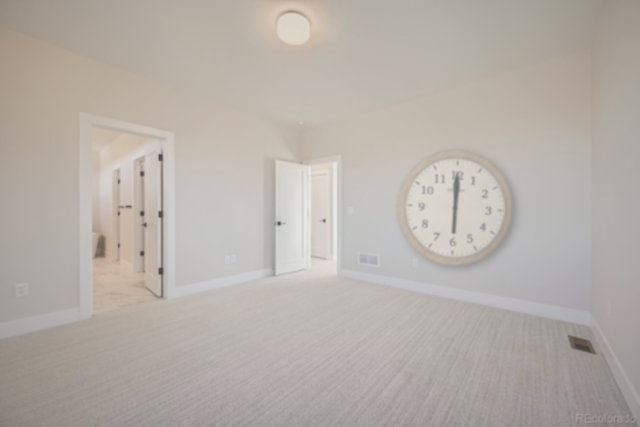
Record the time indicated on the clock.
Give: 6:00
